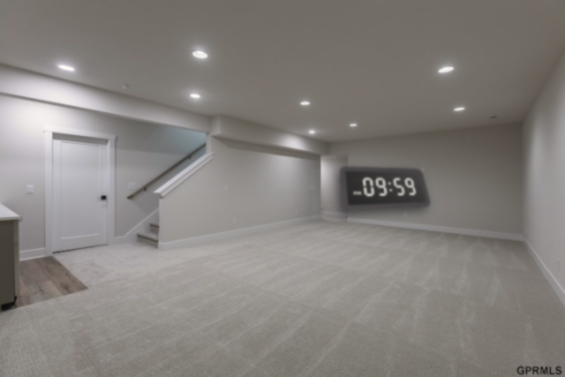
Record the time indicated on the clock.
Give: 9:59
